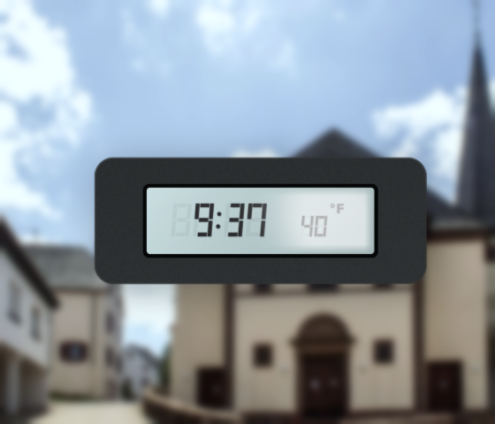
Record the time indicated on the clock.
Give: 9:37
